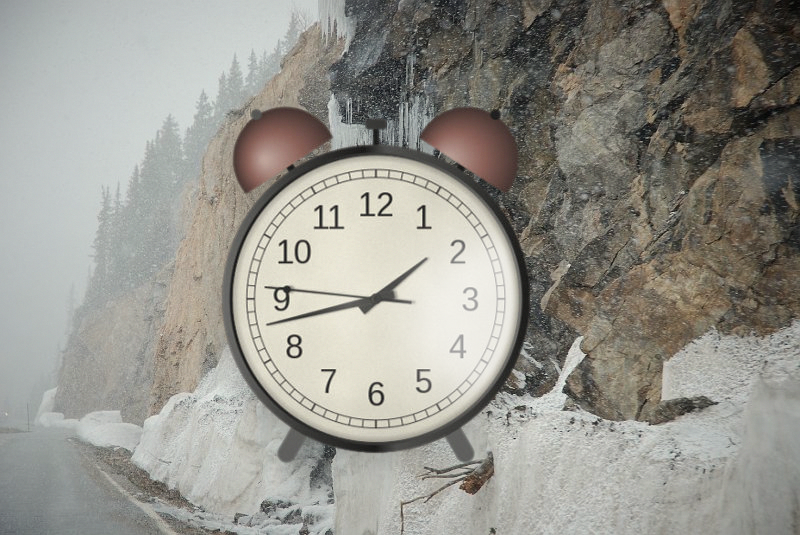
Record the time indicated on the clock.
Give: 1:42:46
